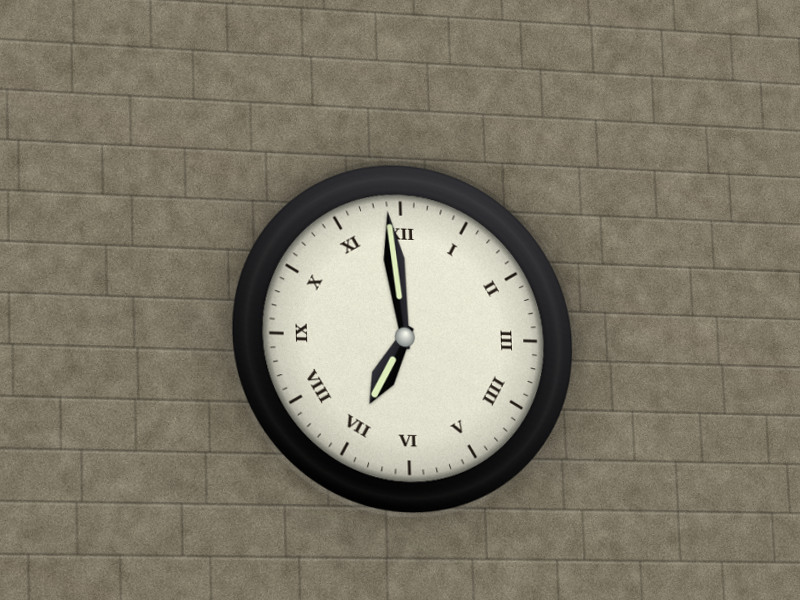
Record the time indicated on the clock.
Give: 6:59
